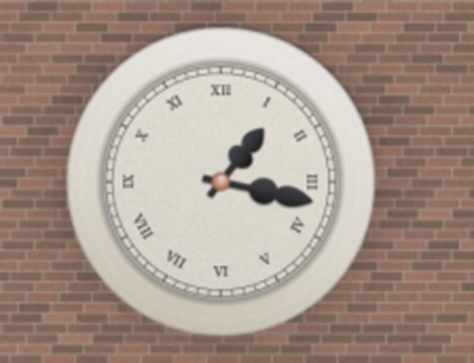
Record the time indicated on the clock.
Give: 1:17
